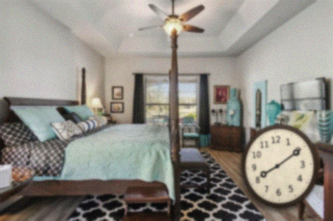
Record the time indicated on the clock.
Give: 8:10
